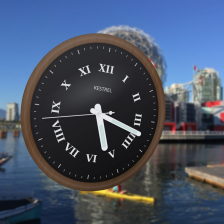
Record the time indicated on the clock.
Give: 5:17:43
